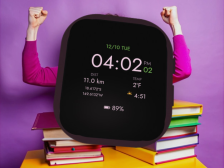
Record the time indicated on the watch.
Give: 4:02:02
